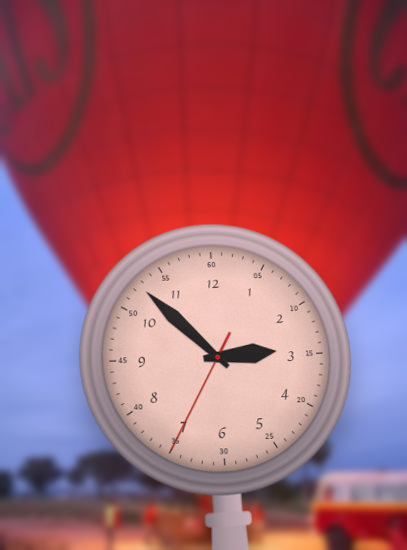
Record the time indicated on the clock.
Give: 2:52:35
